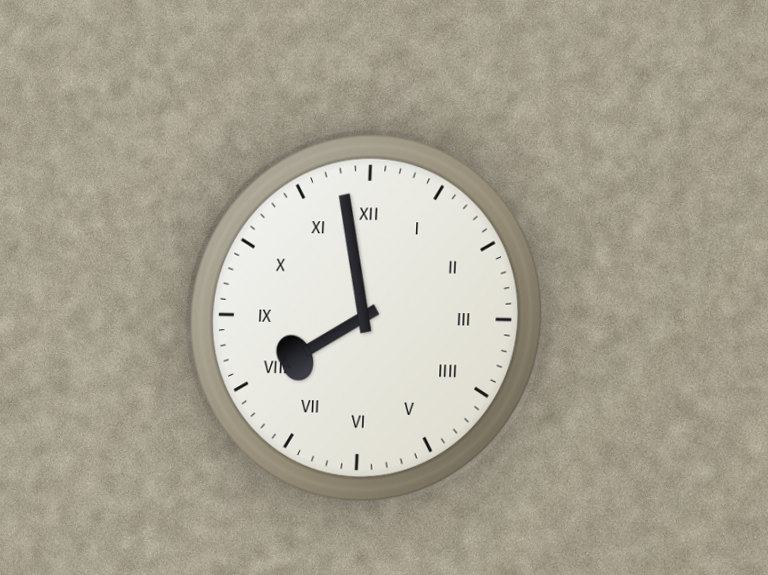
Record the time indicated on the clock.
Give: 7:58
